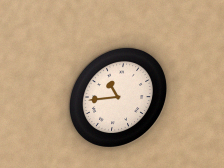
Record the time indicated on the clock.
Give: 10:44
